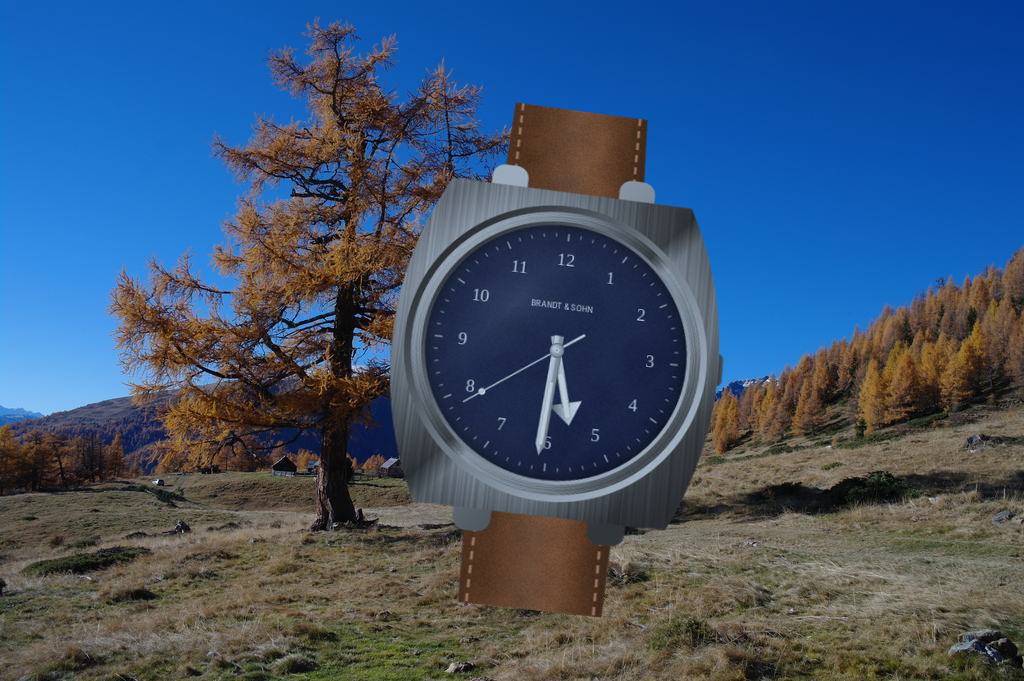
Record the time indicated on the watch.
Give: 5:30:39
